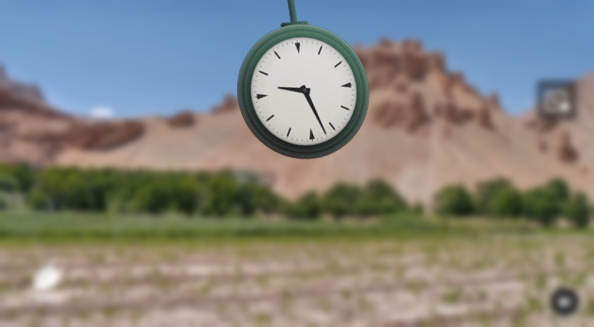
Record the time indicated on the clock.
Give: 9:27
